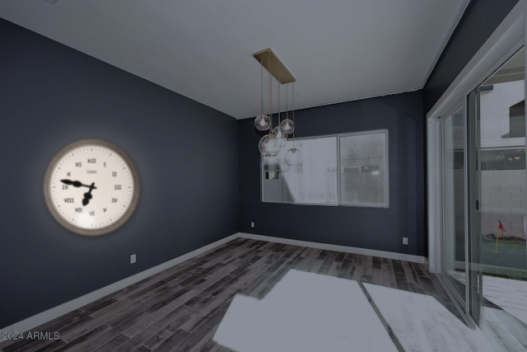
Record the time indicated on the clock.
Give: 6:47
